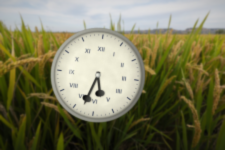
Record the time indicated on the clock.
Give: 5:33
